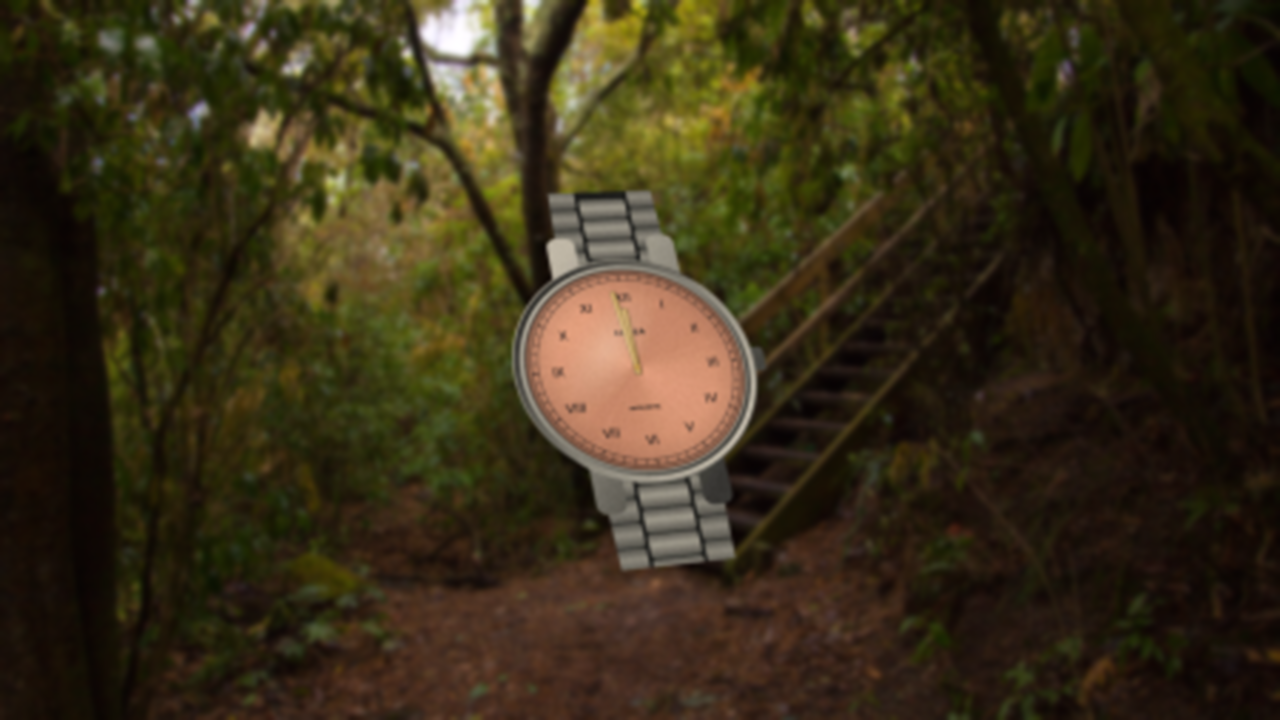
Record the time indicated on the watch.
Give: 11:59
